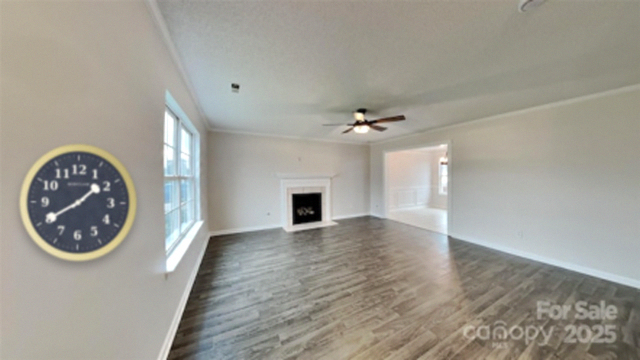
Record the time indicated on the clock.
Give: 1:40
